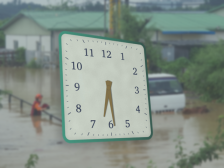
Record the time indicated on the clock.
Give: 6:29
